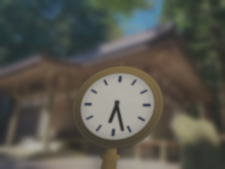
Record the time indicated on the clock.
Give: 6:27
